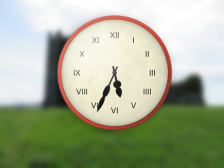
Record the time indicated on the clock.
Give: 5:34
